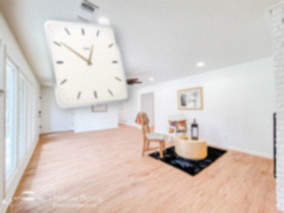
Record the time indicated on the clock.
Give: 12:51
